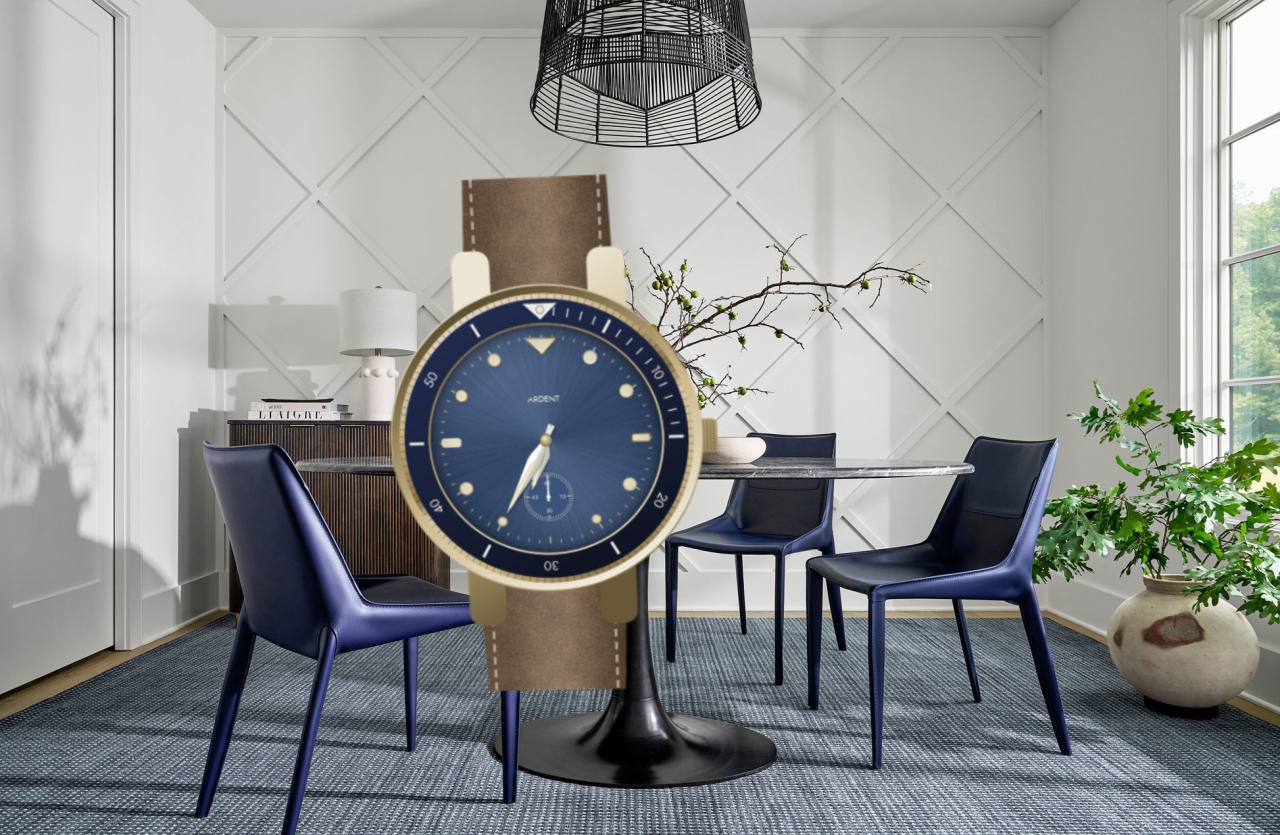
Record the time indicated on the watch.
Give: 6:35
